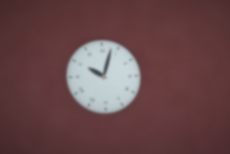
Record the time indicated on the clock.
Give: 10:03
